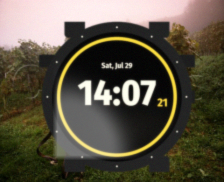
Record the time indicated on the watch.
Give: 14:07:21
